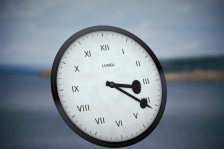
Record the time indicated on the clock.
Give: 3:21
